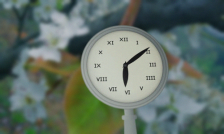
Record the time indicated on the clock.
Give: 6:09
